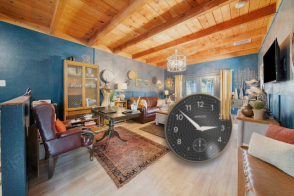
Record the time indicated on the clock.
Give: 2:52
